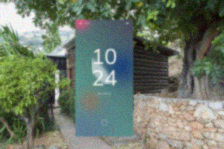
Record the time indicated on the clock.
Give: 10:24
